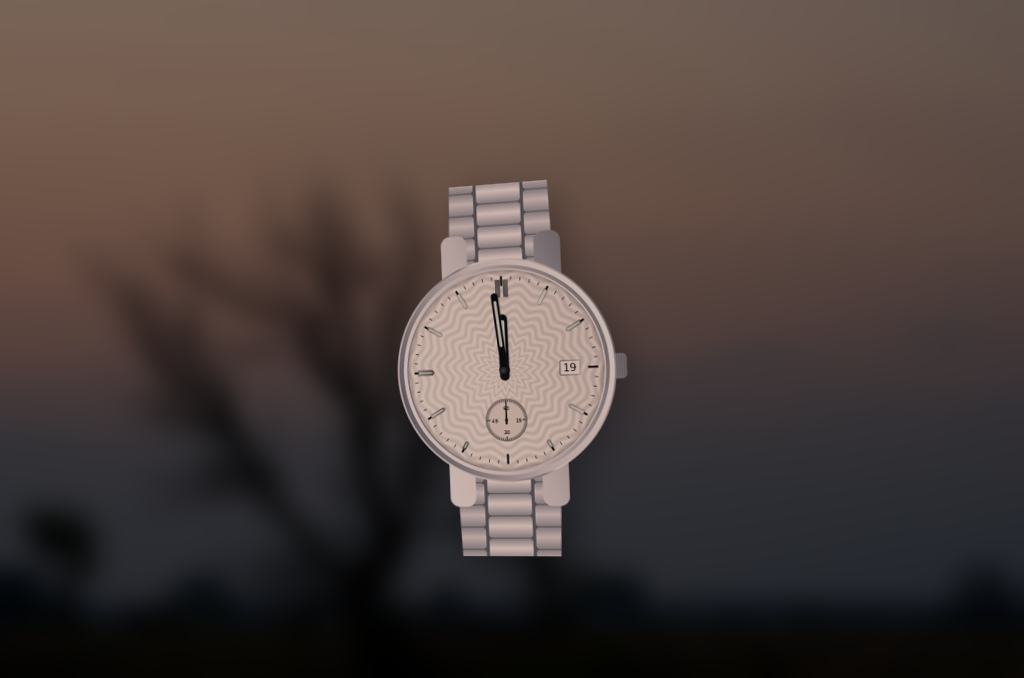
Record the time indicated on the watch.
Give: 11:59
